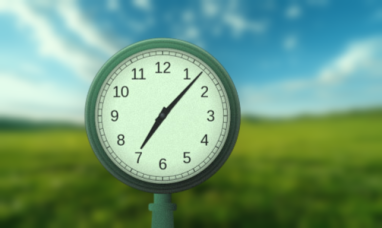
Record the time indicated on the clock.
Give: 7:07
